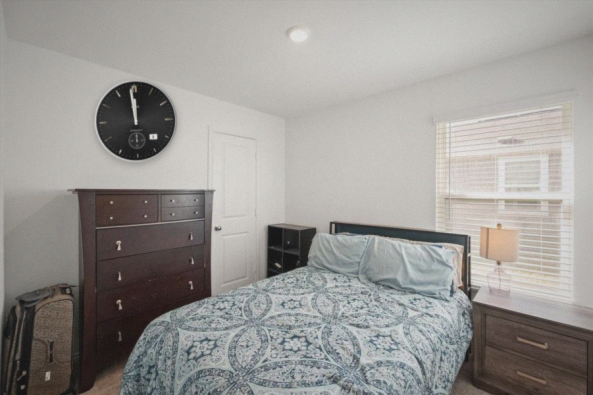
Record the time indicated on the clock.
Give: 11:59
